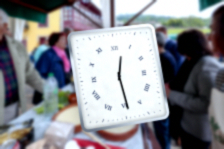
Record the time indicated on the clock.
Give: 12:29
